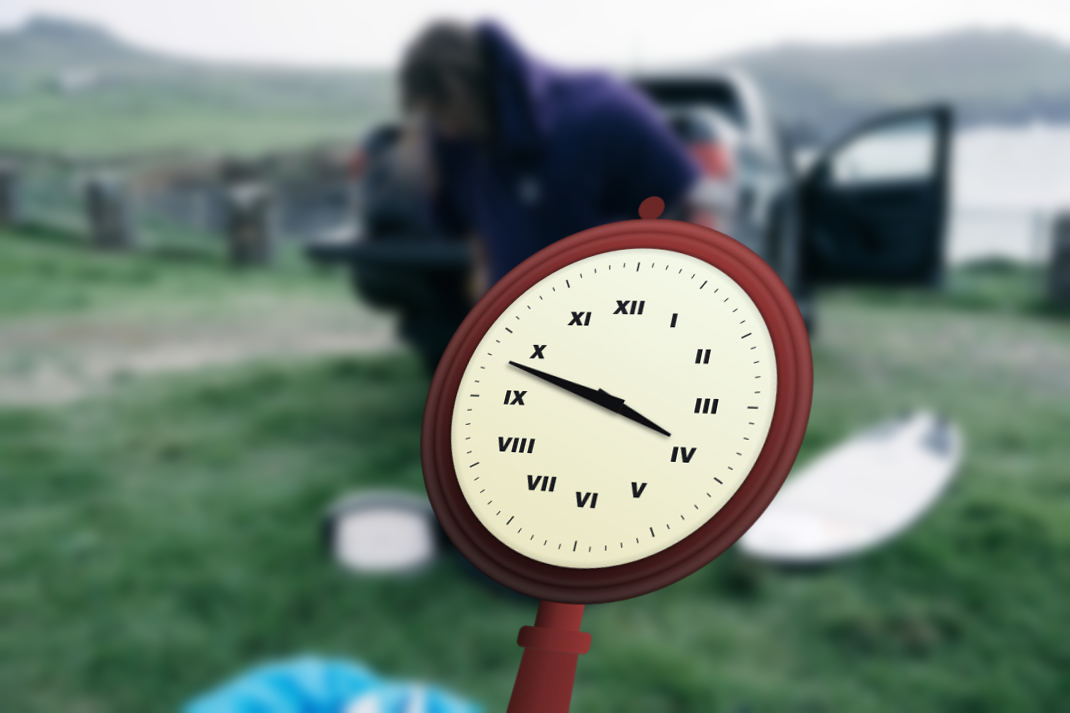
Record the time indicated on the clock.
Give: 3:48
